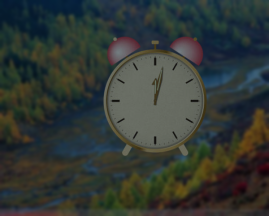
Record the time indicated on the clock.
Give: 12:02
